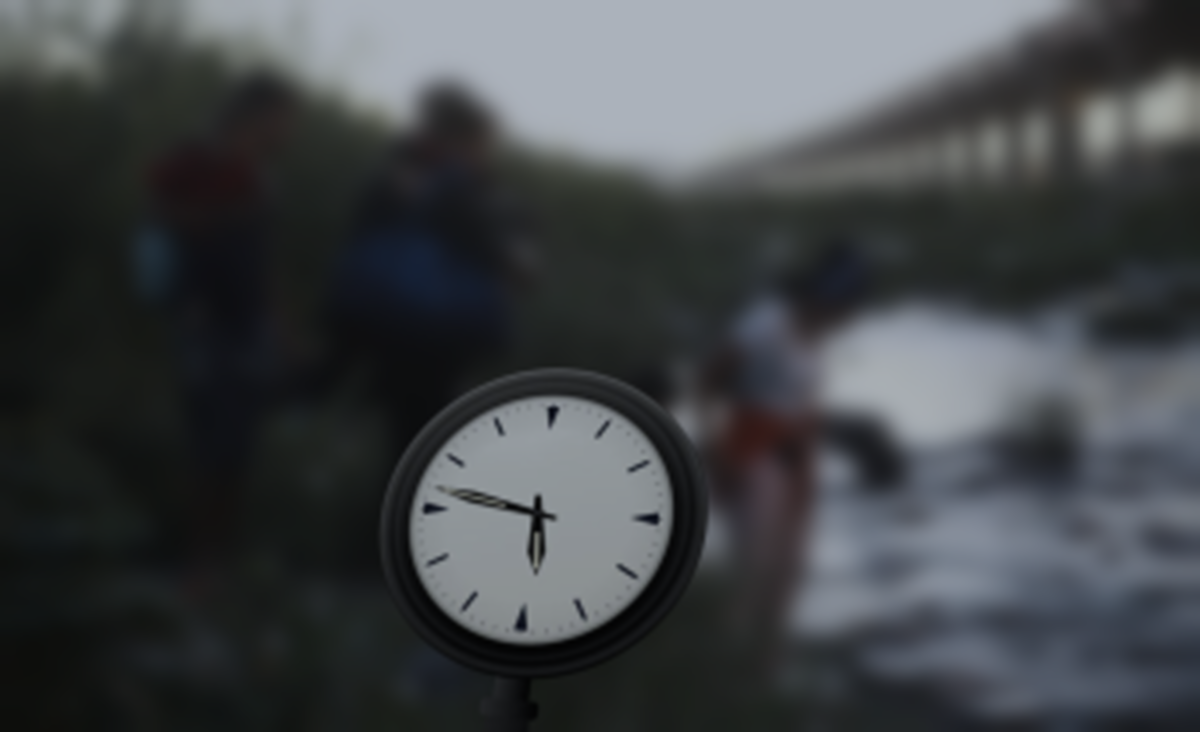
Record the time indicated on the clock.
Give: 5:47
